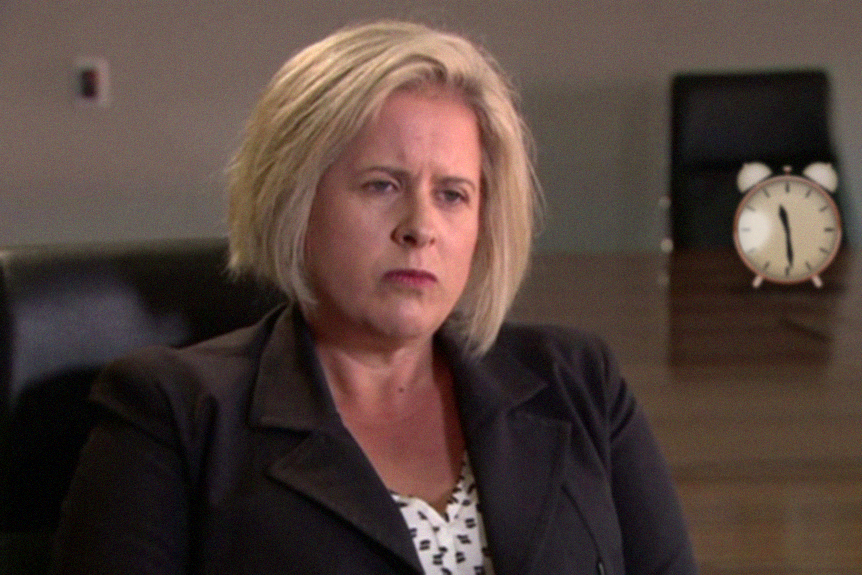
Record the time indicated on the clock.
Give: 11:29
